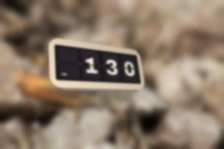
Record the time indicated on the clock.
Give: 1:30
